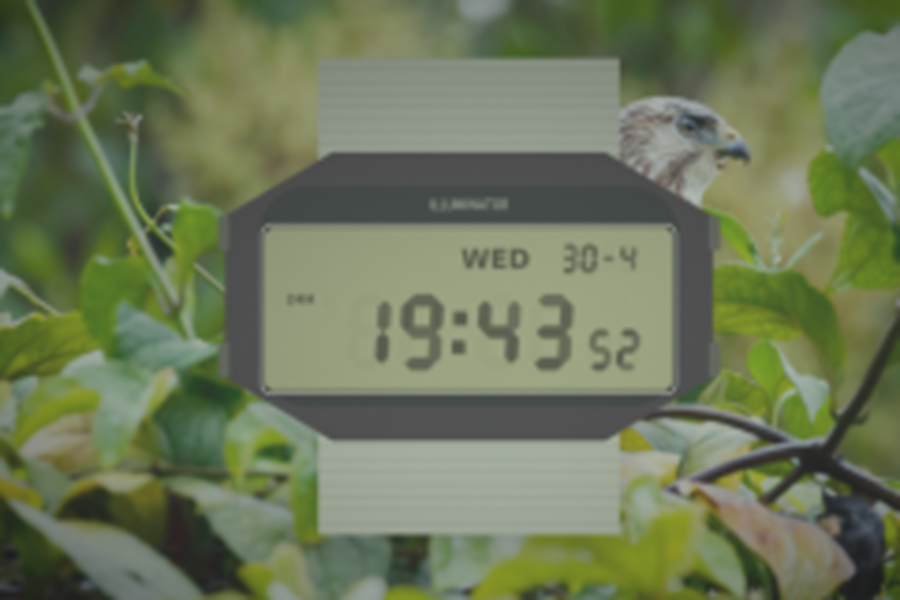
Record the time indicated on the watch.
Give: 19:43:52
